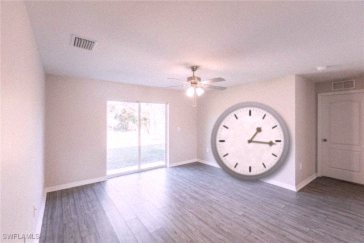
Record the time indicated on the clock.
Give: 1:16
